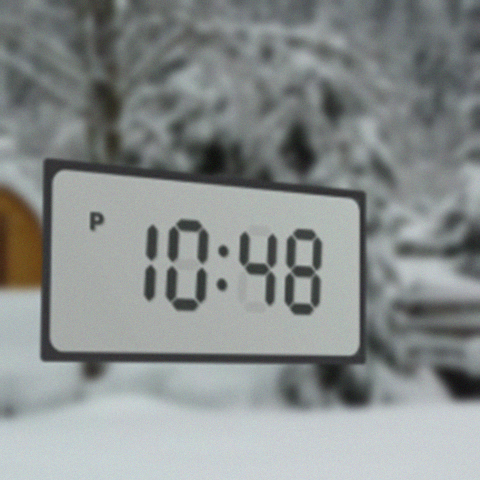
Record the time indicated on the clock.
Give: 10:48
